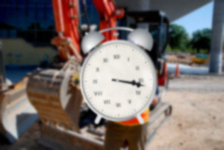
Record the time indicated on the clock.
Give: 3:17
